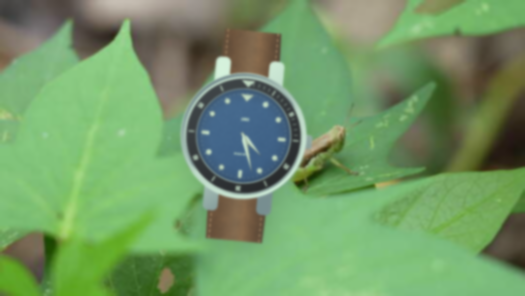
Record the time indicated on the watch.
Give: 4:27
